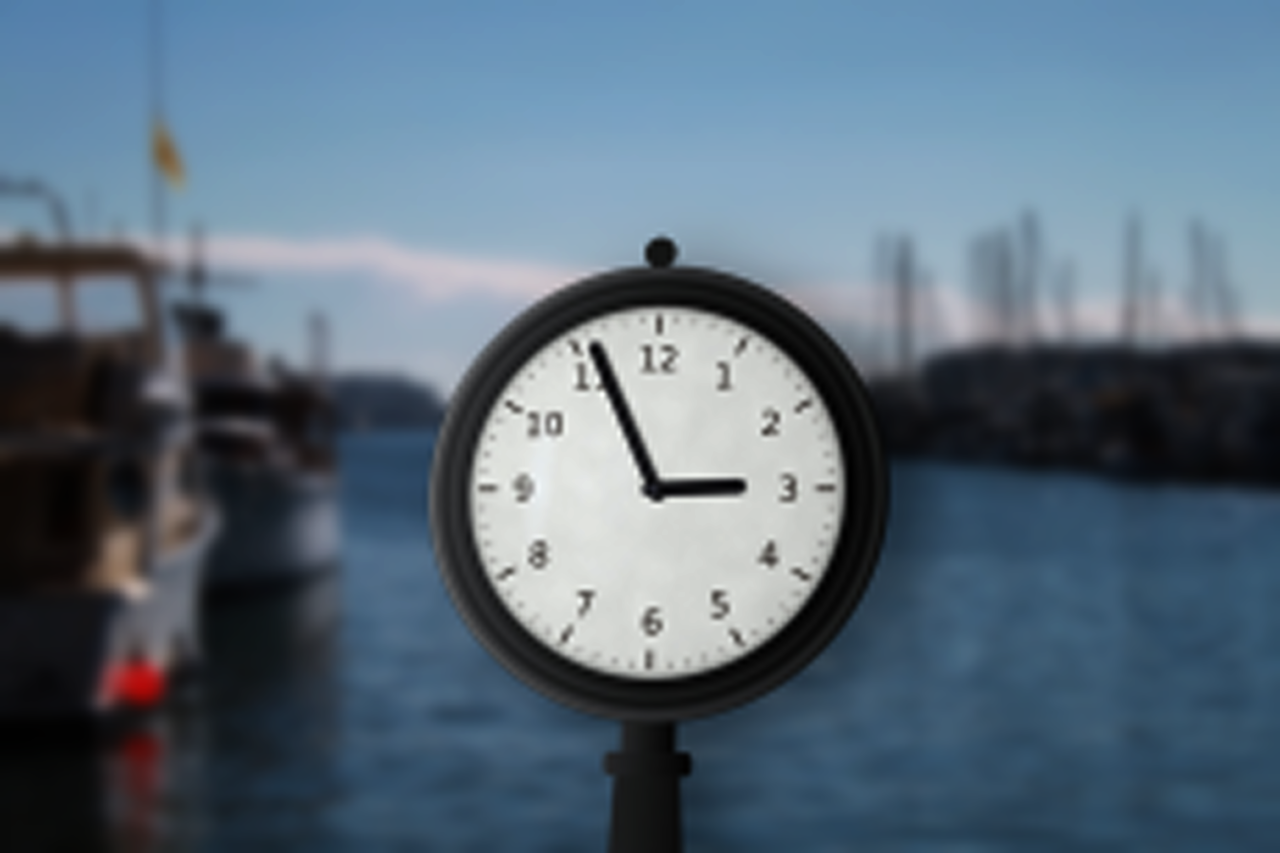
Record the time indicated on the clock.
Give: 2:56
